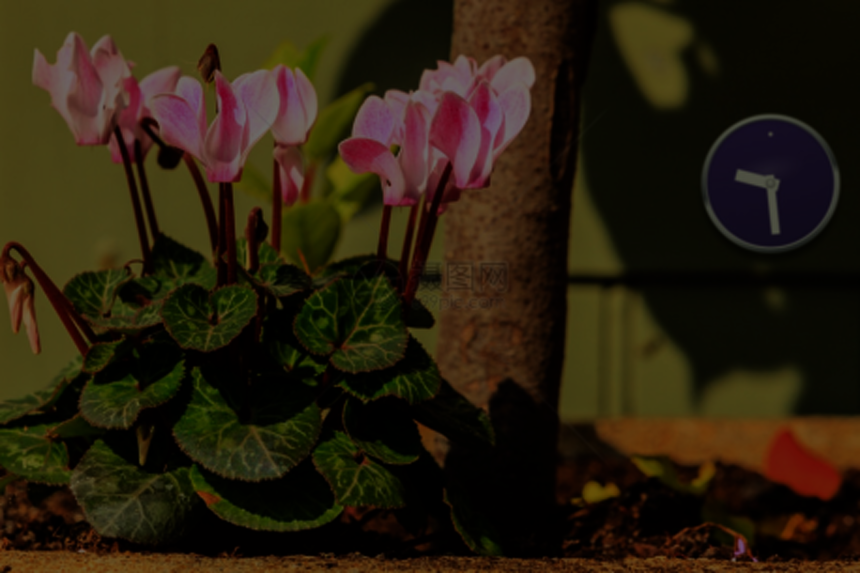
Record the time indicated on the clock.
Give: 9:29
